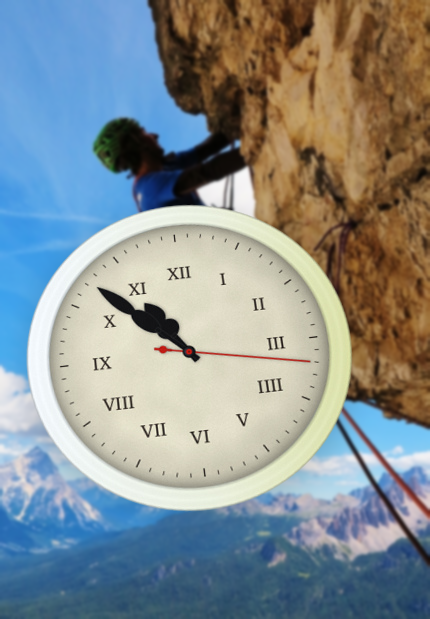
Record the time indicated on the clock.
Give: 10:52:17
